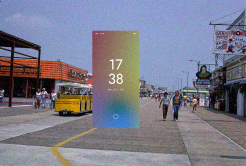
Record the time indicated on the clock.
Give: 17:38
